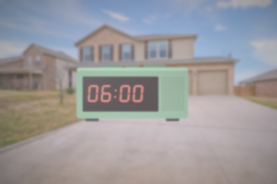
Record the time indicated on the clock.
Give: 6:00
